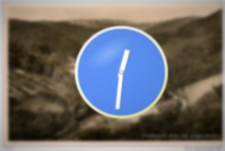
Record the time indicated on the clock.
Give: 12:31
